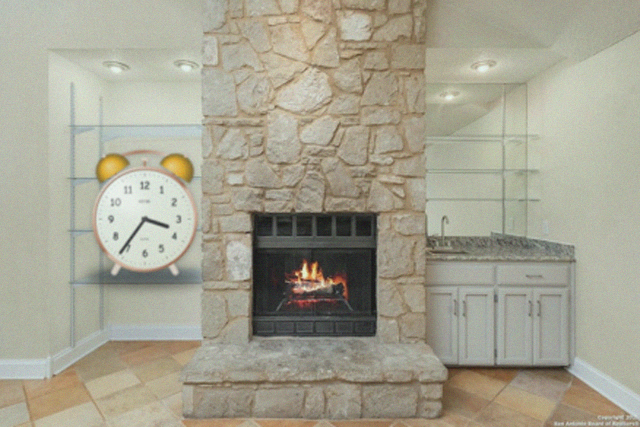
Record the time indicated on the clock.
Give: 3:36
